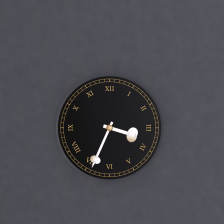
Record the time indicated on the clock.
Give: 3:34
